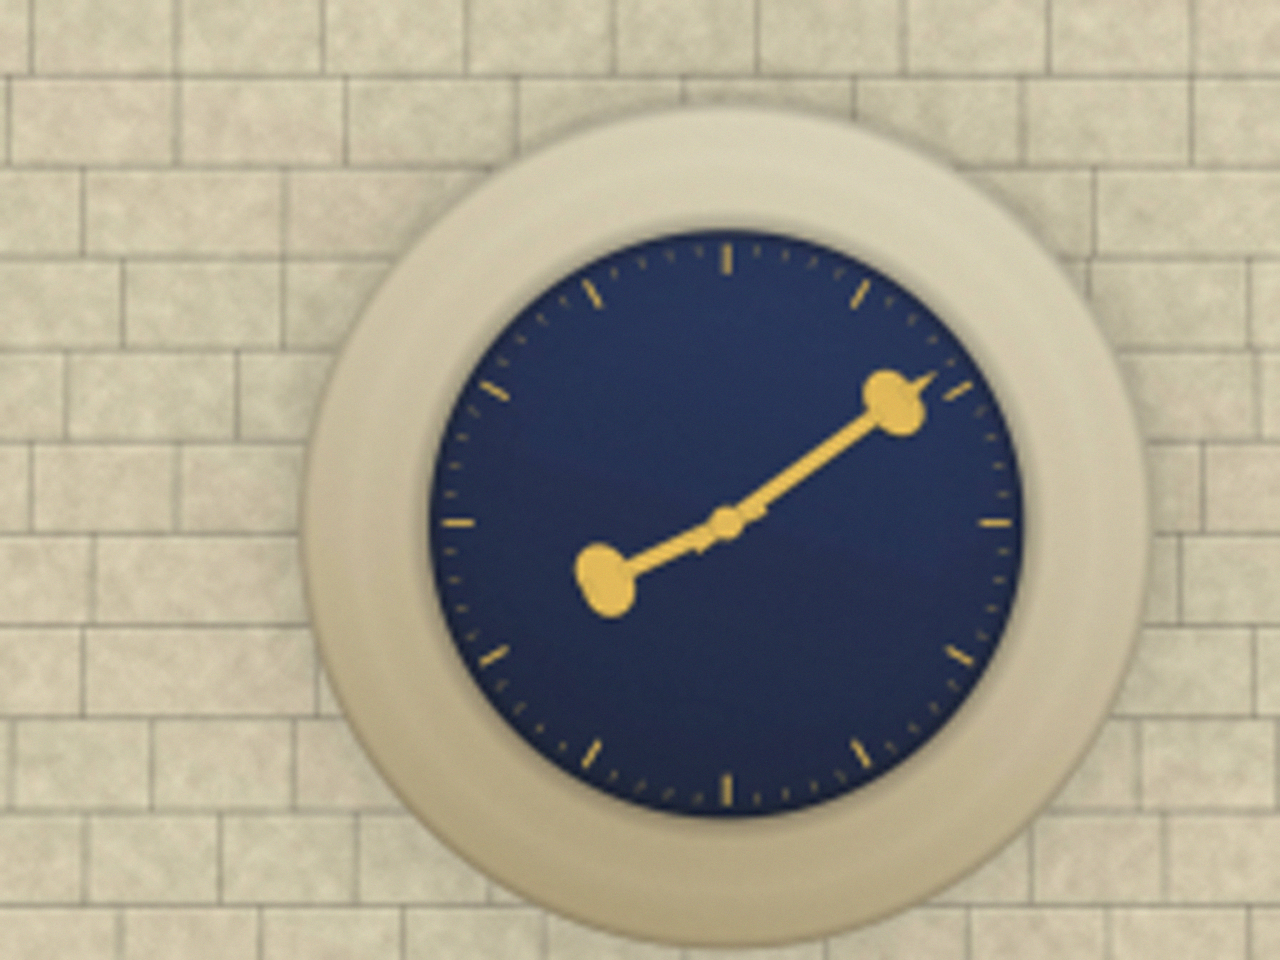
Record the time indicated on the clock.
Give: 8:09
